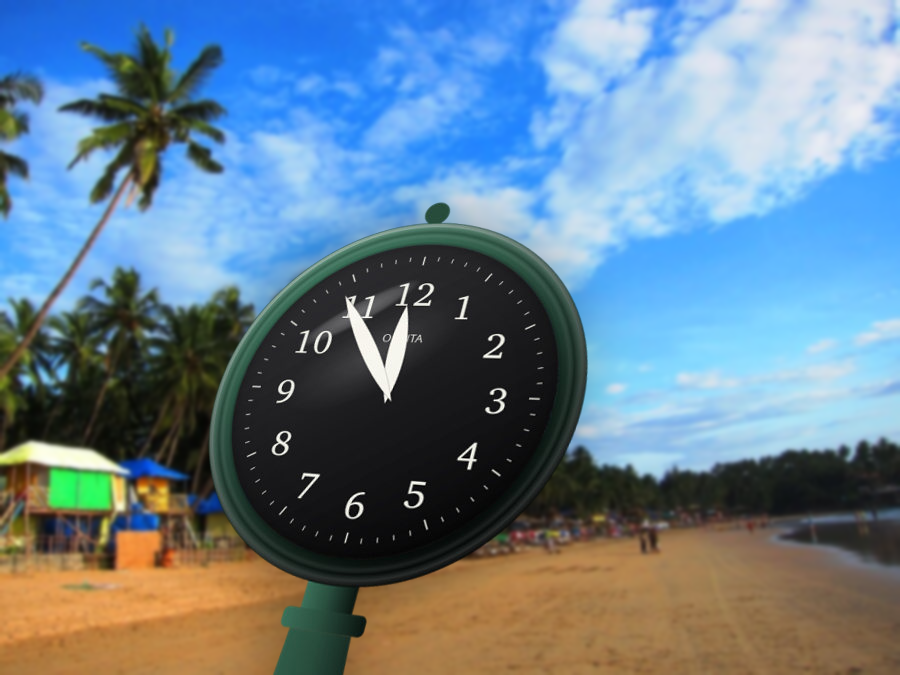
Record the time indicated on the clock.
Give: 11:54
